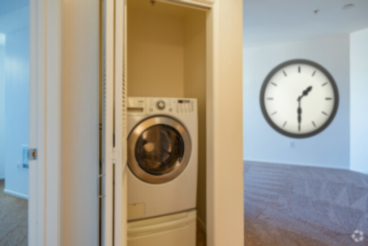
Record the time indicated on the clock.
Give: 1:30
